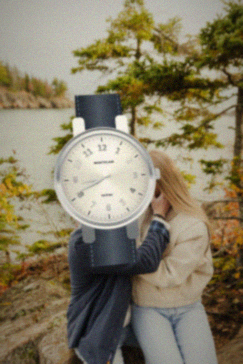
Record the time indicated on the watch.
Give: 8:41
